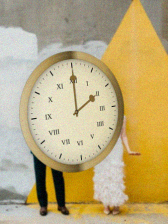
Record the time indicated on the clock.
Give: 2:00
